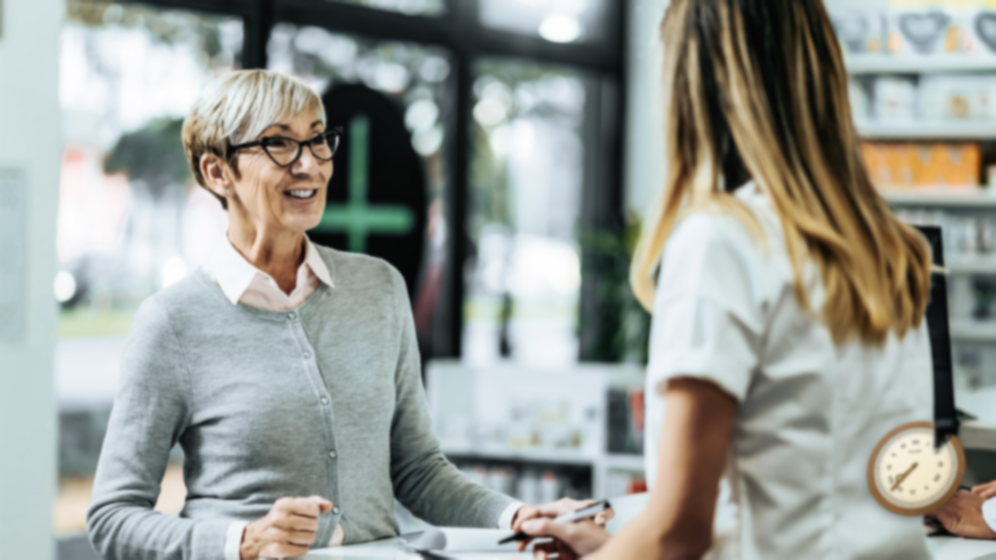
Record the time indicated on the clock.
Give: 7:37
